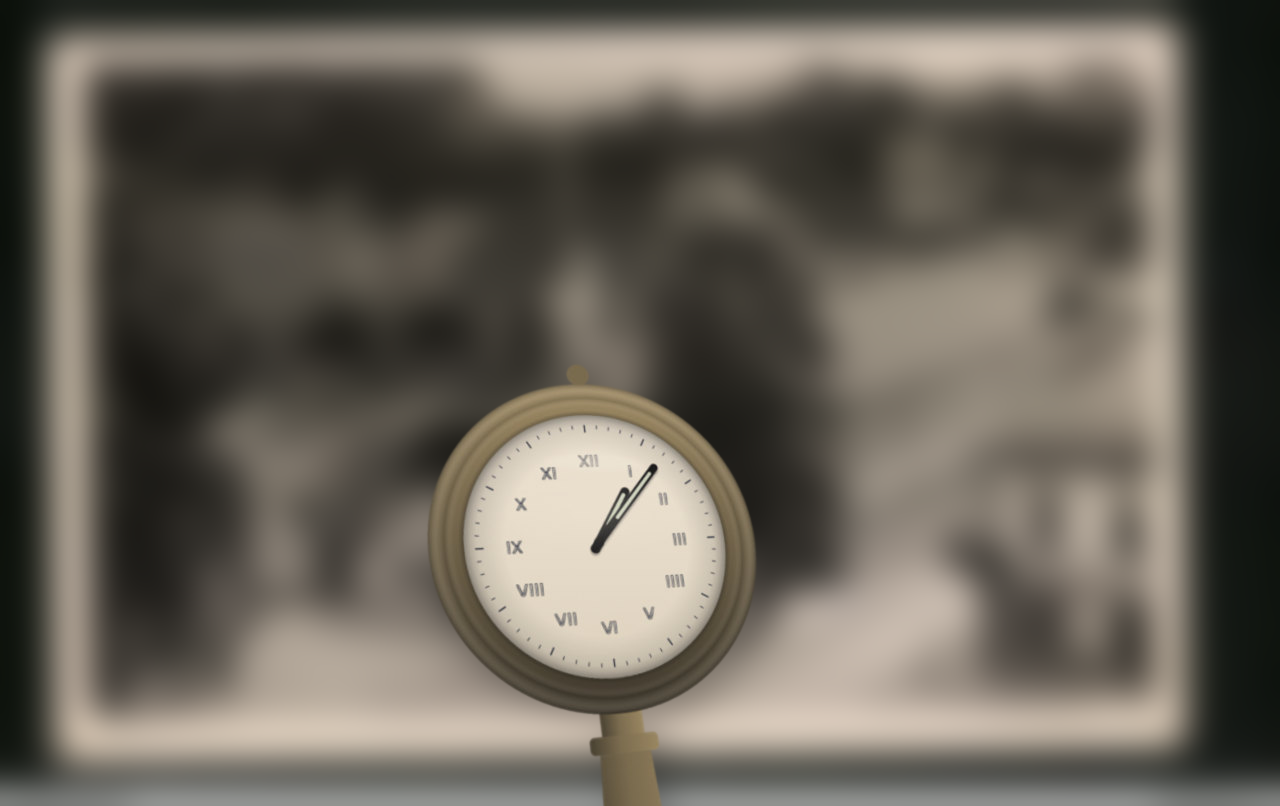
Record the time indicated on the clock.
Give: 1:07
